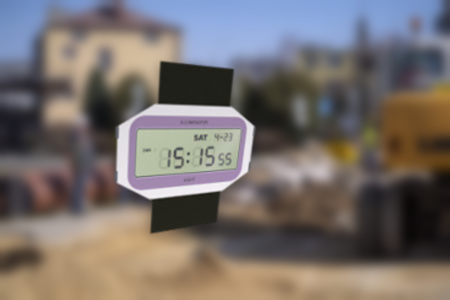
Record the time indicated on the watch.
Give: 15:15:55
